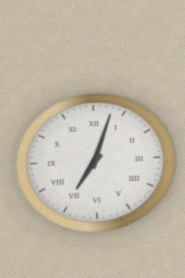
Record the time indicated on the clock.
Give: 7:03
